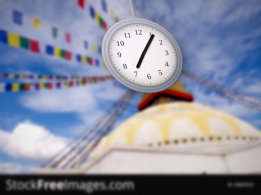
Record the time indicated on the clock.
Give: 7:06
